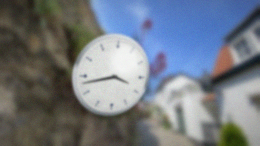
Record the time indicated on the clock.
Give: 3:43
